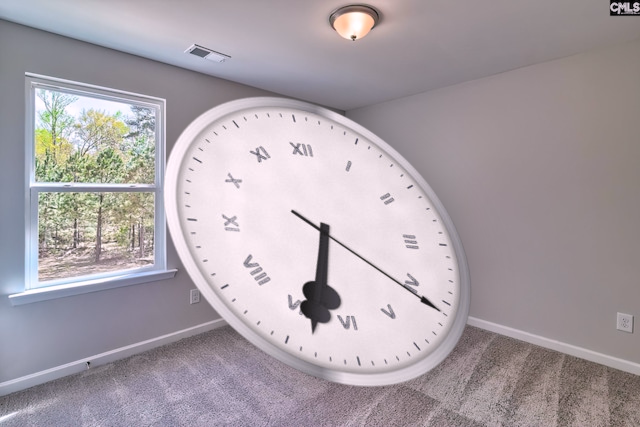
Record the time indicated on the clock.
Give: 6:33:21
